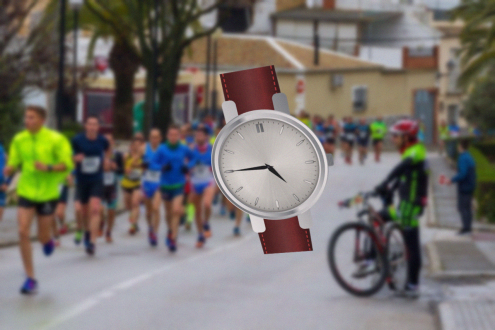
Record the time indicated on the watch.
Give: 4:45
